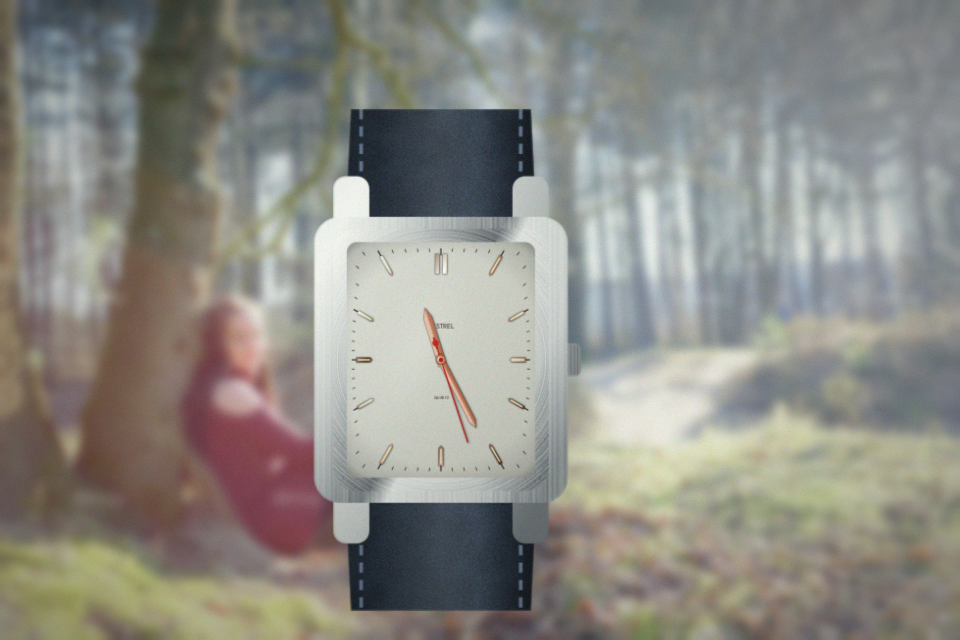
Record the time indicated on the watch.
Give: 11:25:27
